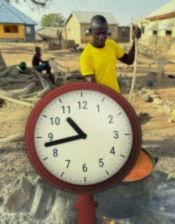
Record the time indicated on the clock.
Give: 10:43
